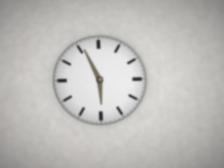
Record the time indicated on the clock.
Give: 5:56
